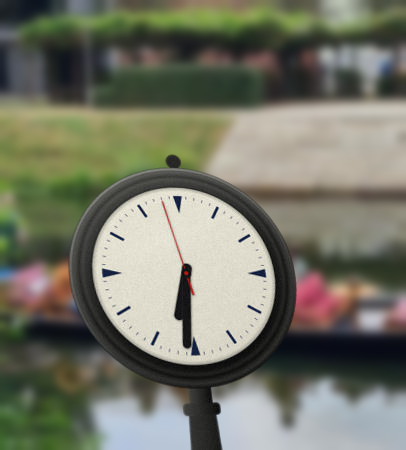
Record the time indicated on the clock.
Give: 6:30:58
